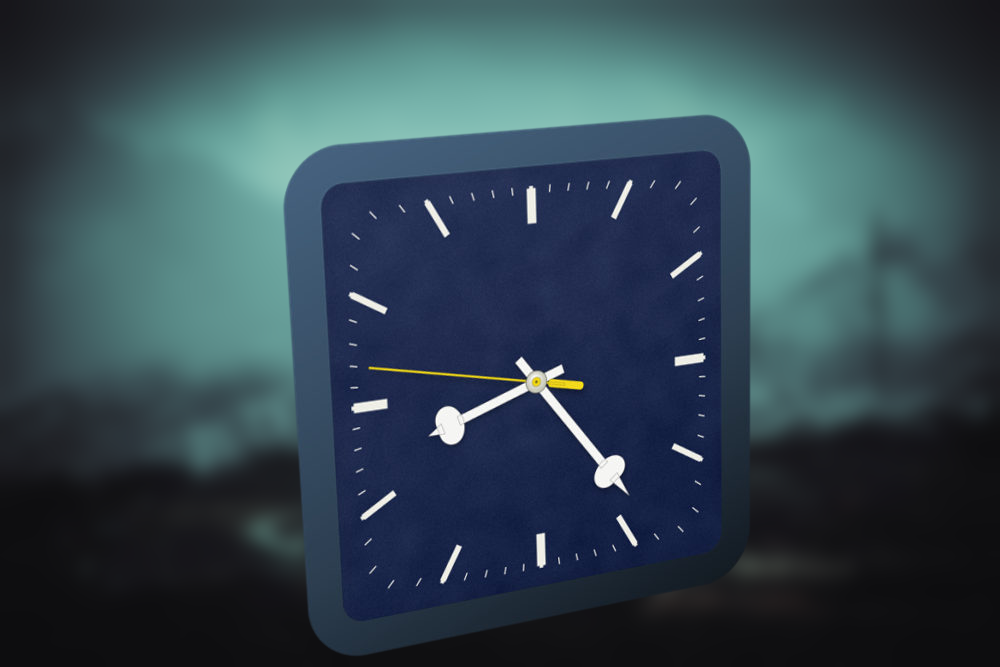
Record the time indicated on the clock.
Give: 8:23:47
